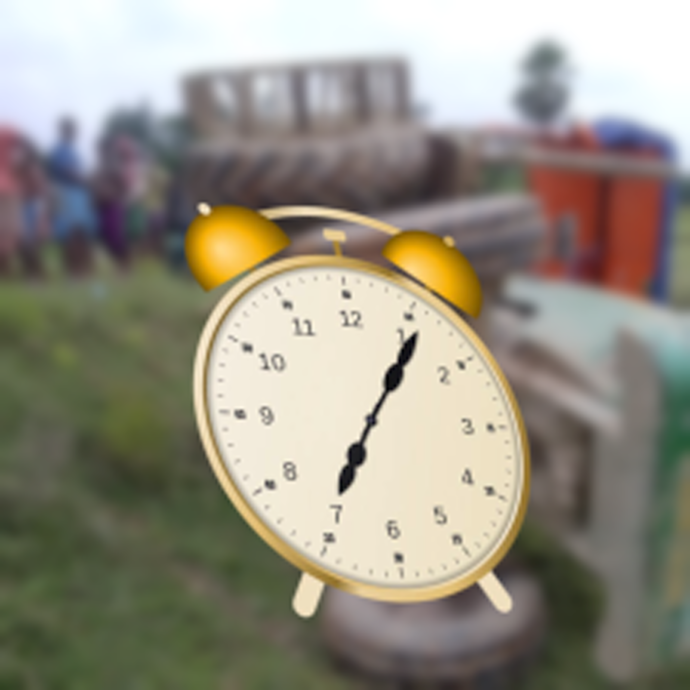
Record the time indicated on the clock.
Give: 7:06
